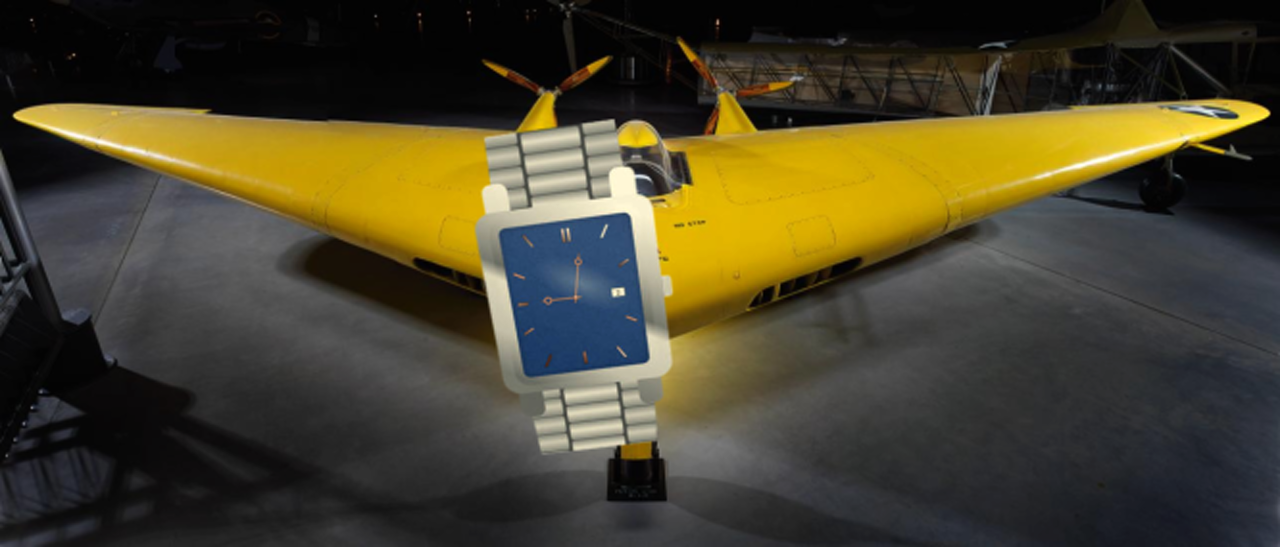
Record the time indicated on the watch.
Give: 9:02
